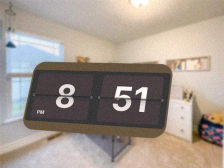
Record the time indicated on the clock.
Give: 8:51
